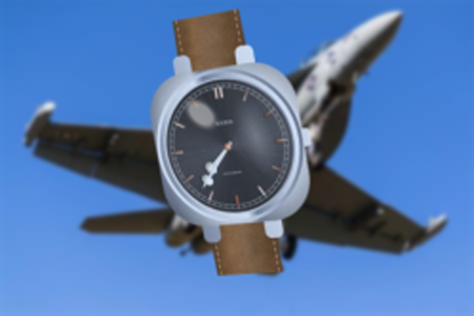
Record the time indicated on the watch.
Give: 7:37
